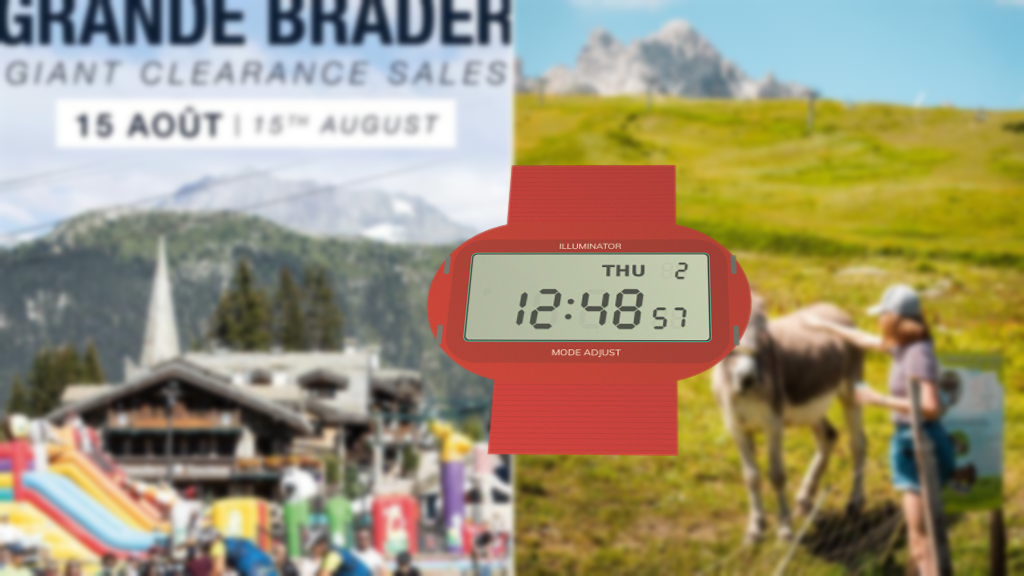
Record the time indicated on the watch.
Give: 12:48:57
